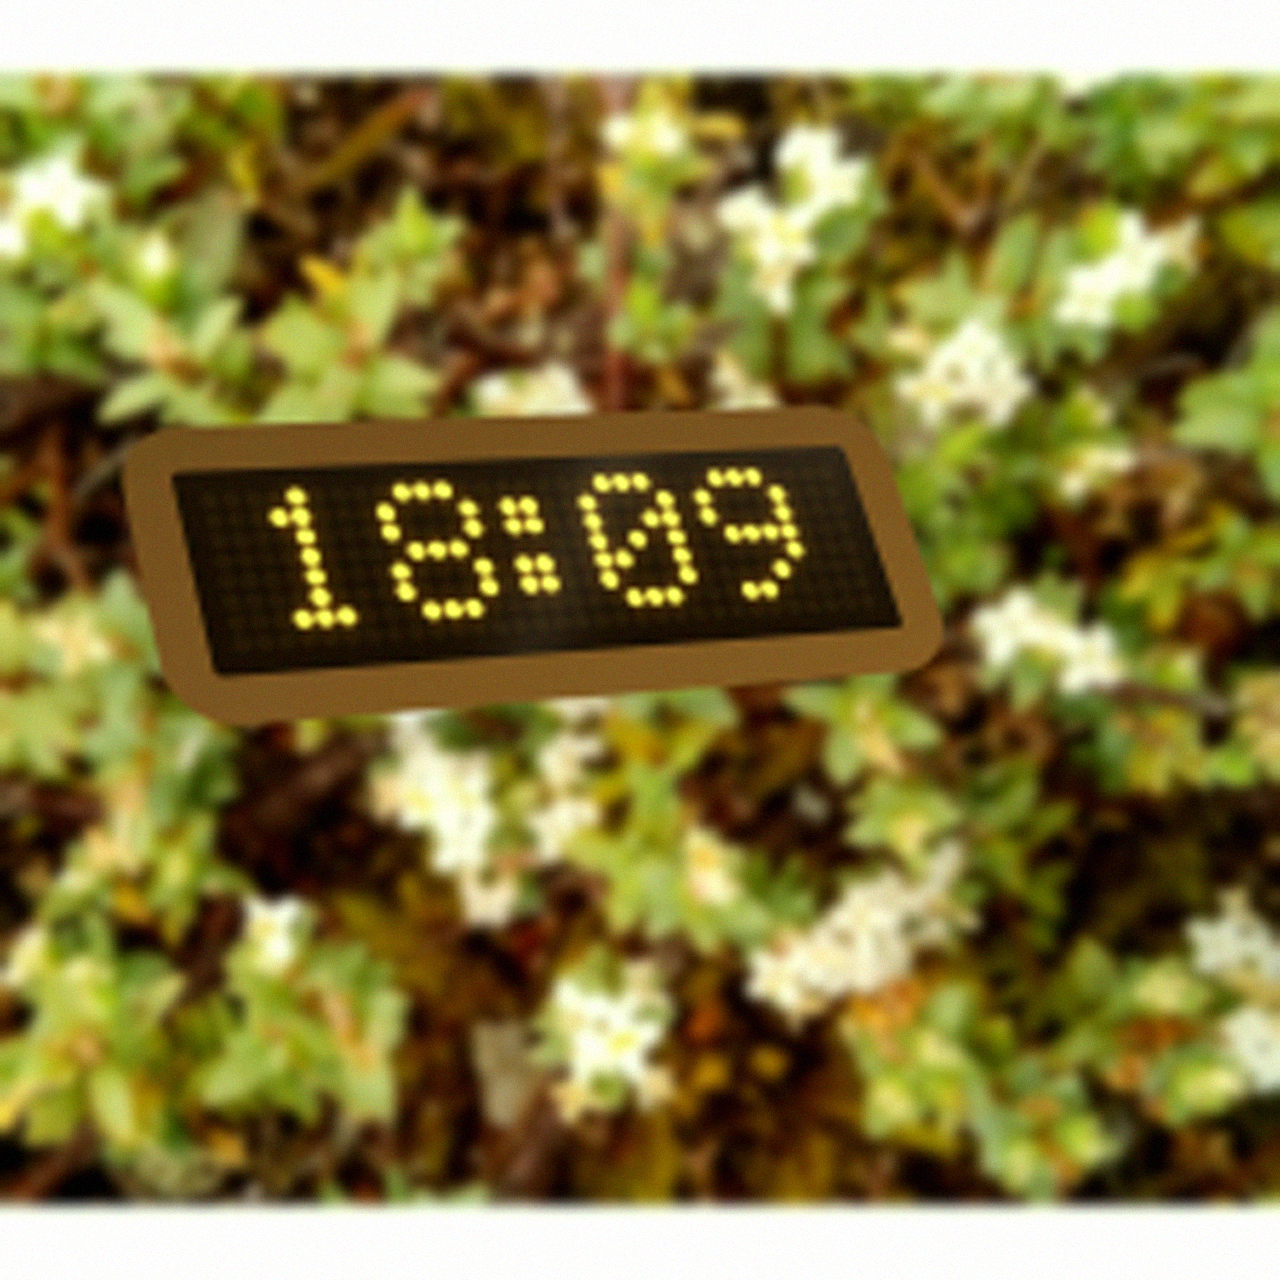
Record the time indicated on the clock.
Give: 18:09
